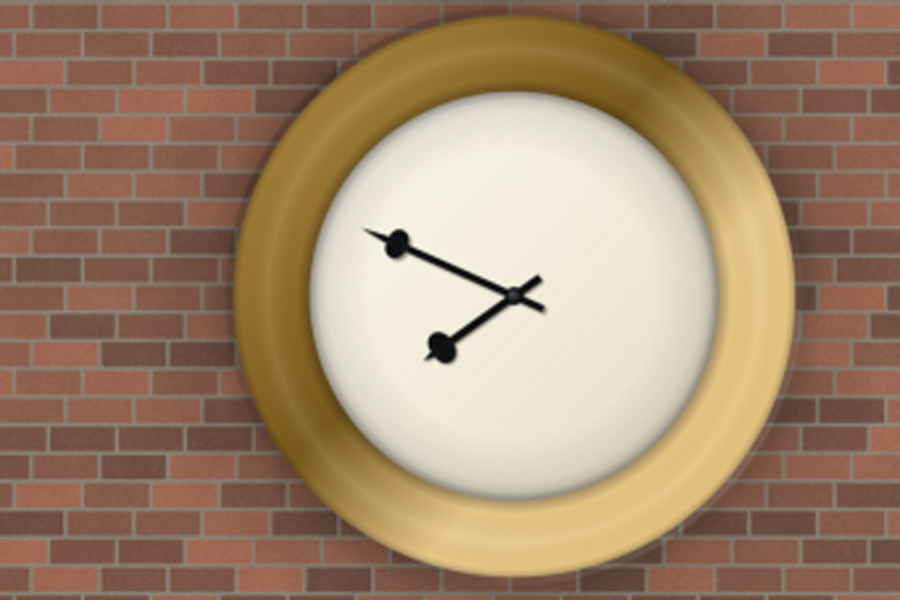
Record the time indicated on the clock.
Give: 7:49
